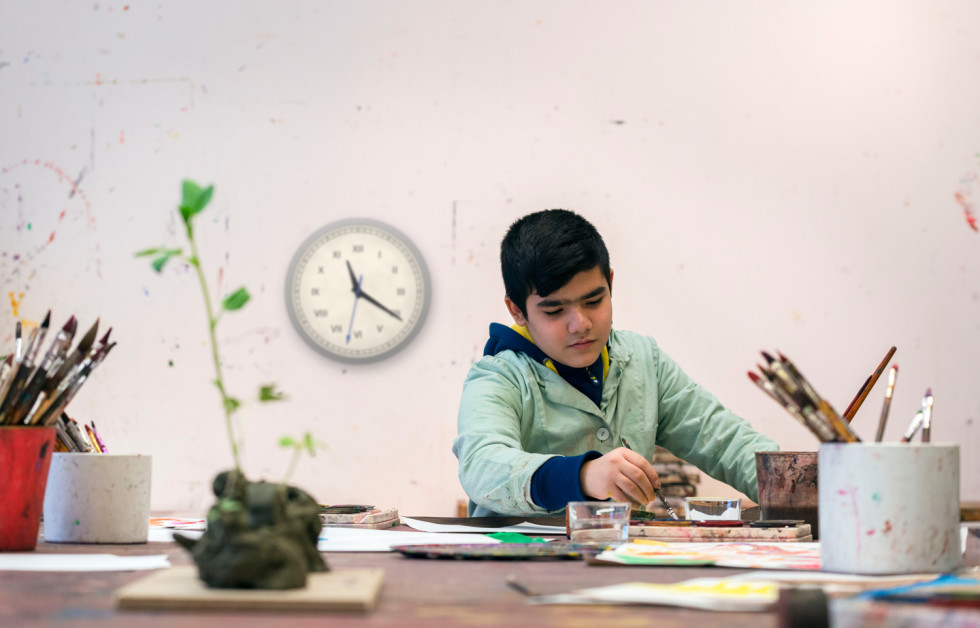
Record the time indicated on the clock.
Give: 11:20:32
